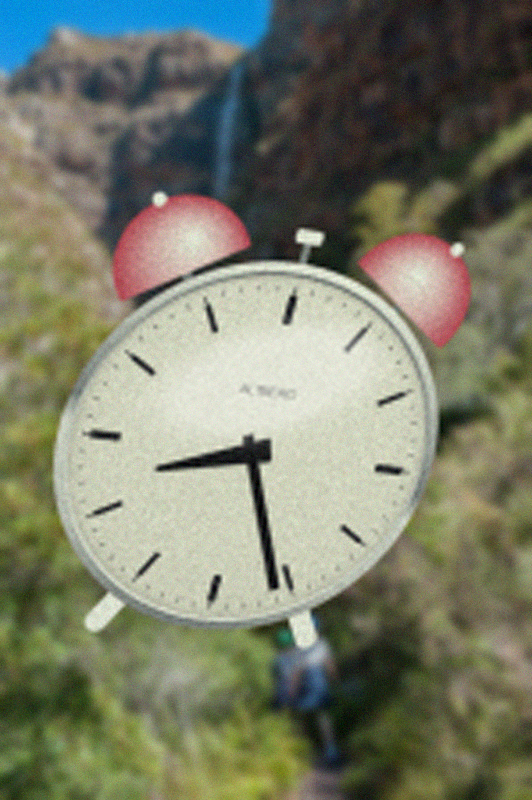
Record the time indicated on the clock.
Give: 8:26
